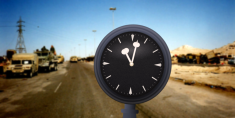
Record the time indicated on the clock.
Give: 11:02
